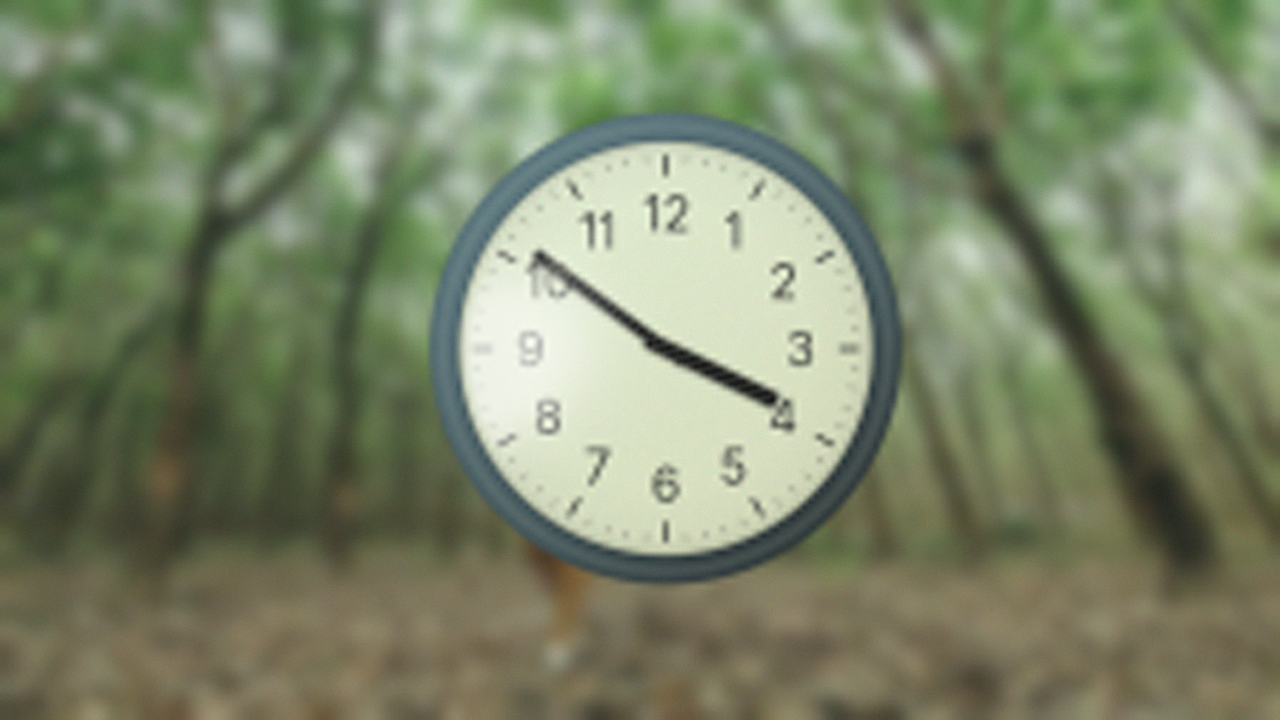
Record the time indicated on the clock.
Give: 3:51
